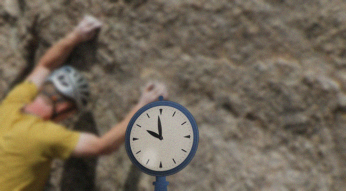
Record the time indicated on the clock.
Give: 9:59
